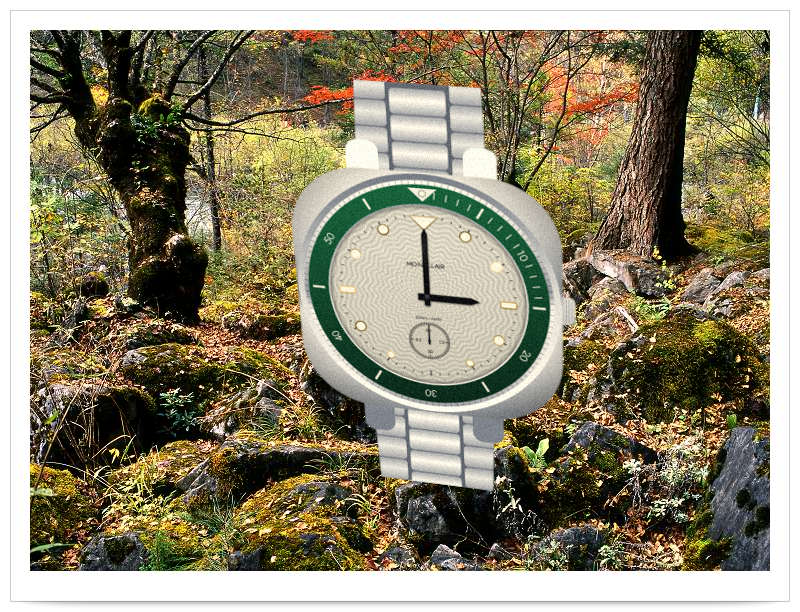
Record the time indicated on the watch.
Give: 3:00
